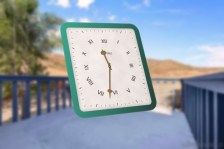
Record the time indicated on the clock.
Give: 11:32
